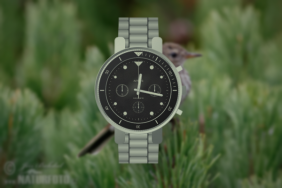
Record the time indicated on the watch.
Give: 12:17
